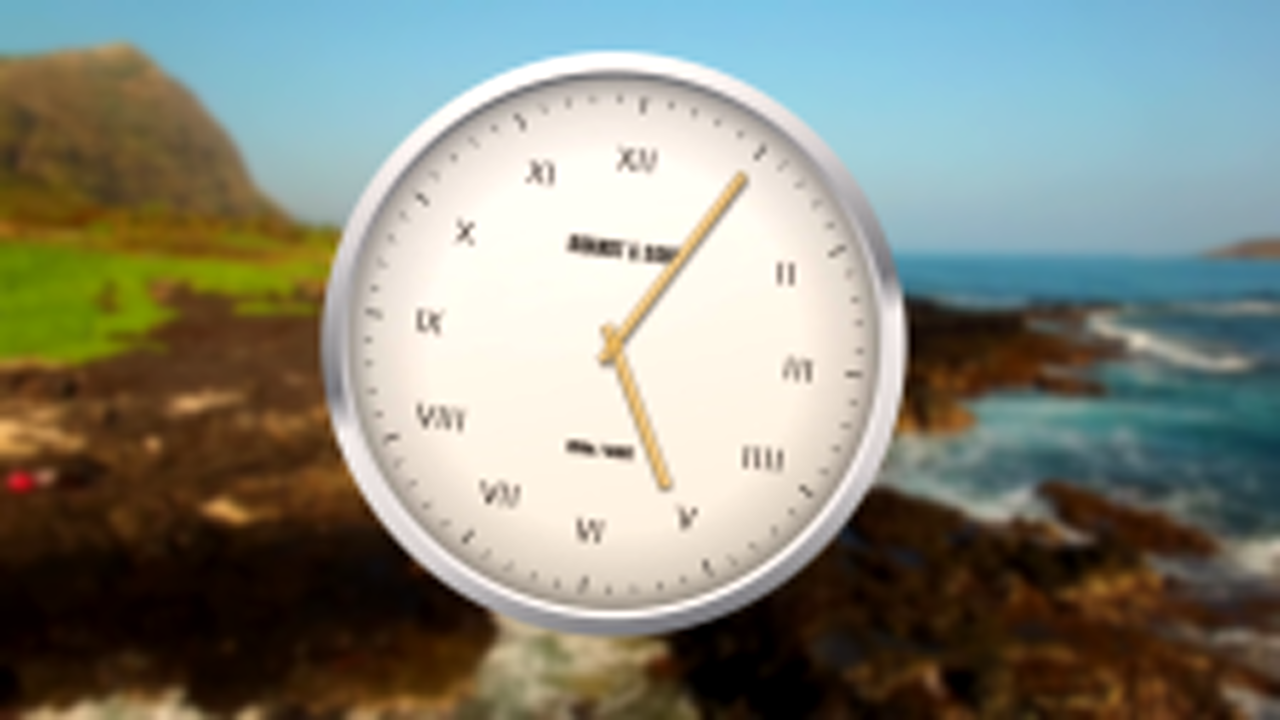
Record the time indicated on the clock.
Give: 5:05
